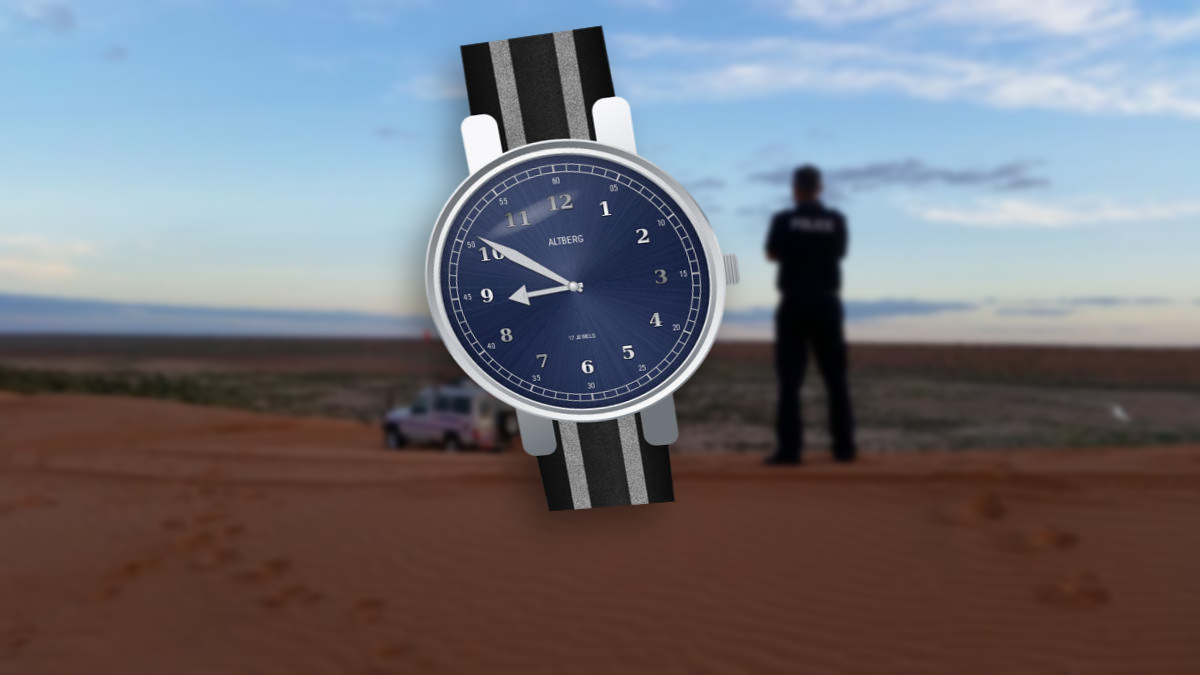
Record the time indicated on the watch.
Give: 8:51
